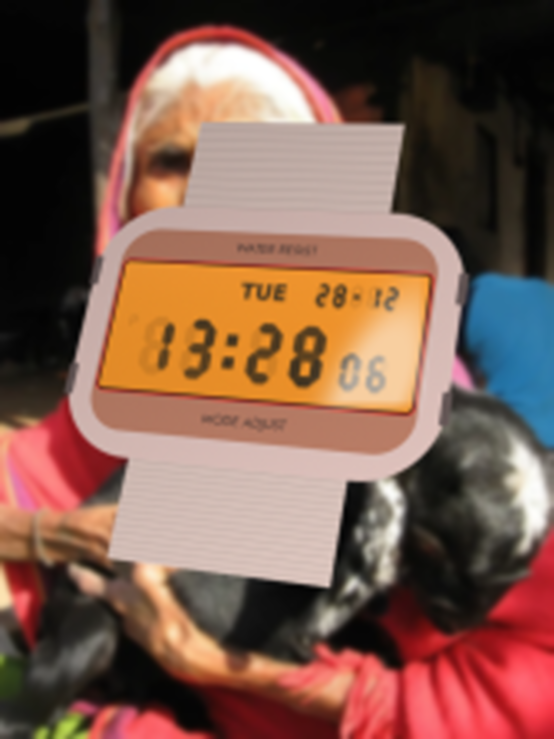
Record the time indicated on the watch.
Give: 13:28:06
